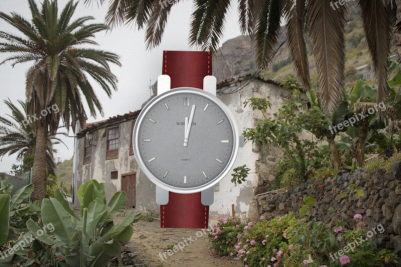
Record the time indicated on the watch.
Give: 12:02
